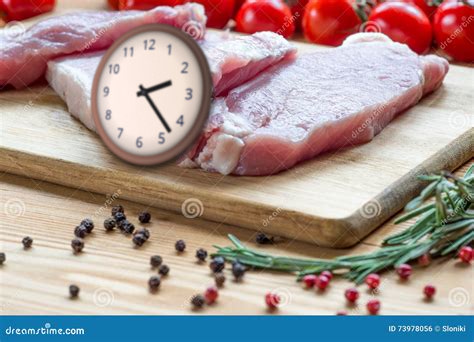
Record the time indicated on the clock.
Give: 2:23
